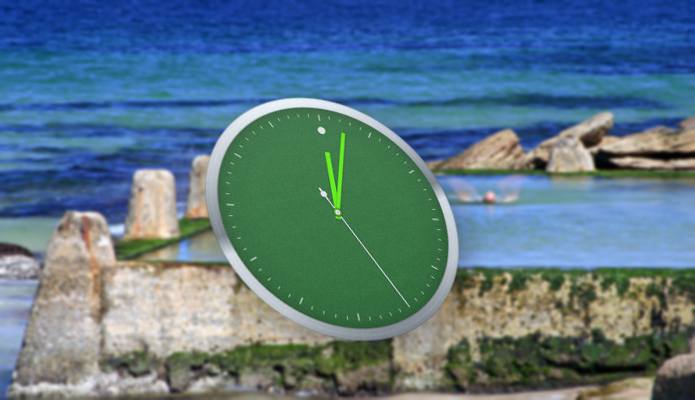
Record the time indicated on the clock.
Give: 12:02:25
